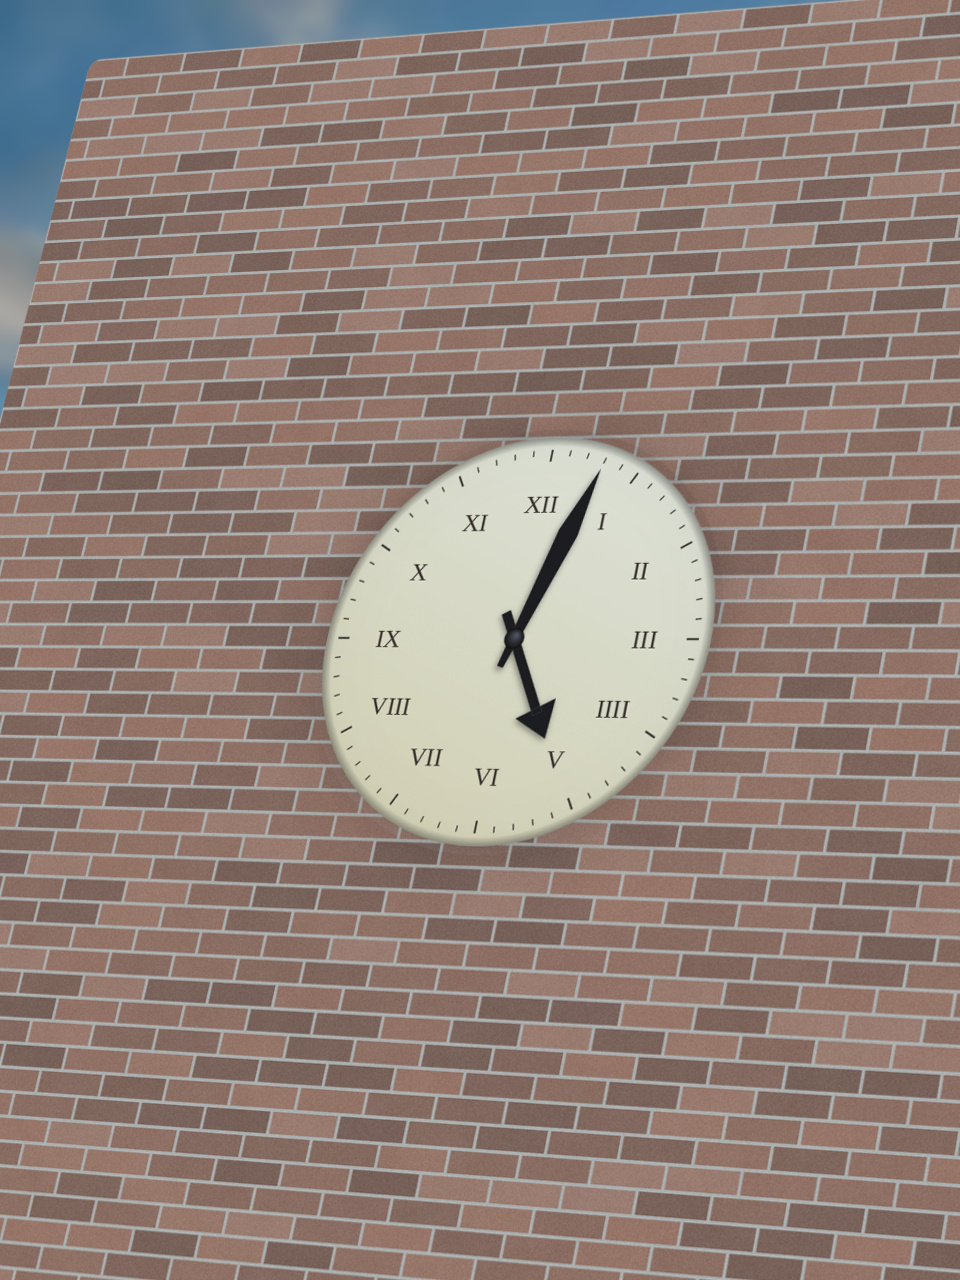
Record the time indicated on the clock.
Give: 5:03
